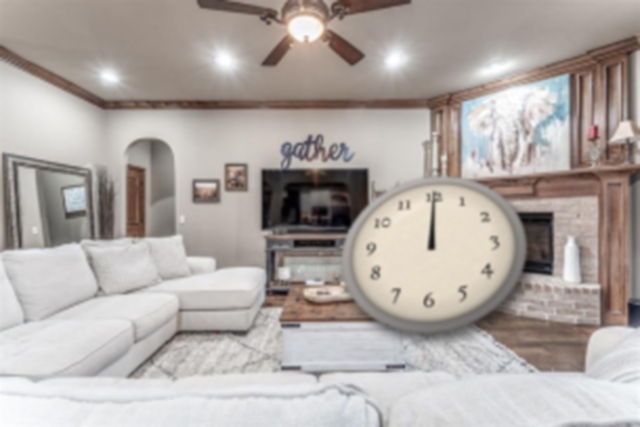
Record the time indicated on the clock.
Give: 12:00
